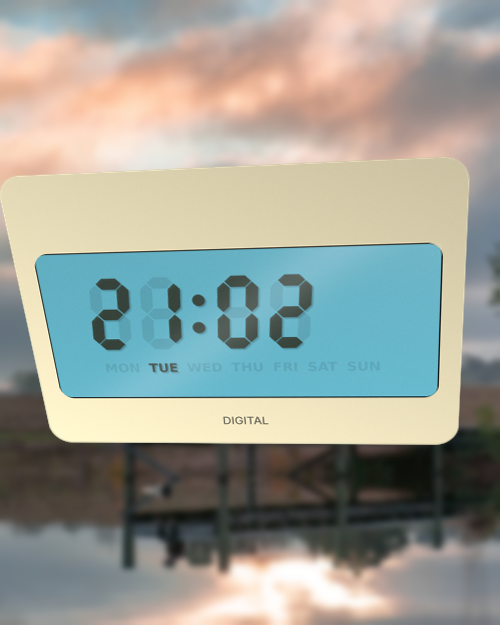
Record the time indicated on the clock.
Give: 21:02
